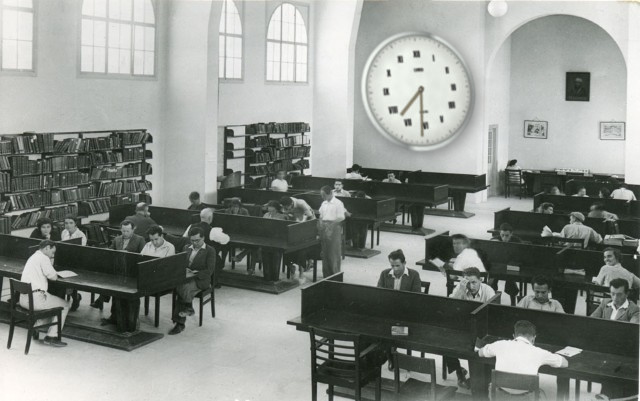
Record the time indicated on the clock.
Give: 7:31
